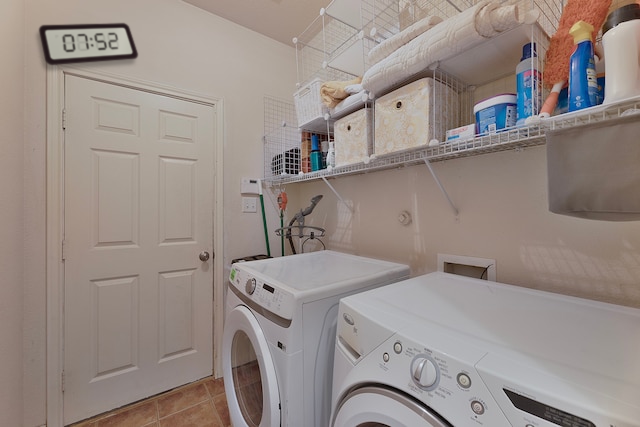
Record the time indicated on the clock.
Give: 7:52
